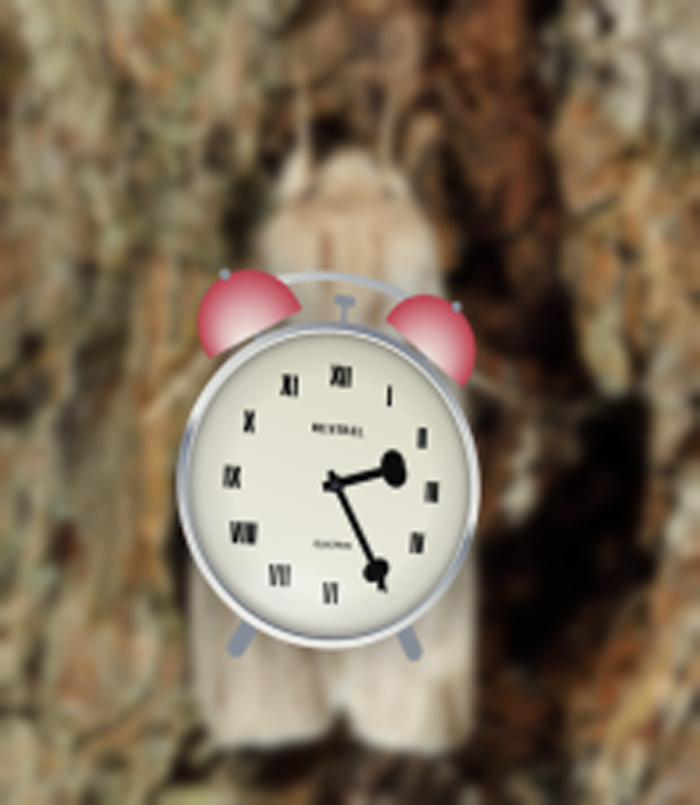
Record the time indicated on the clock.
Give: 2:25
